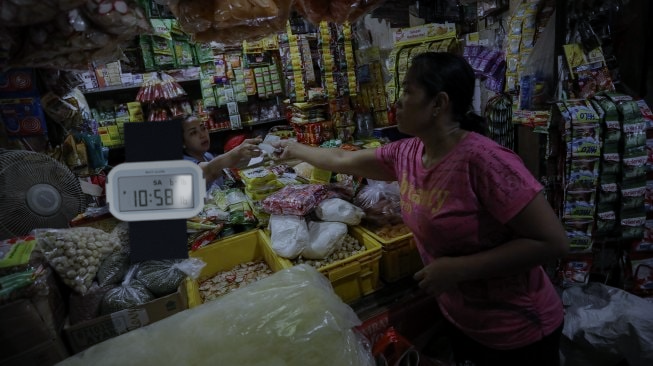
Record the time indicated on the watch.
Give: 10:58
